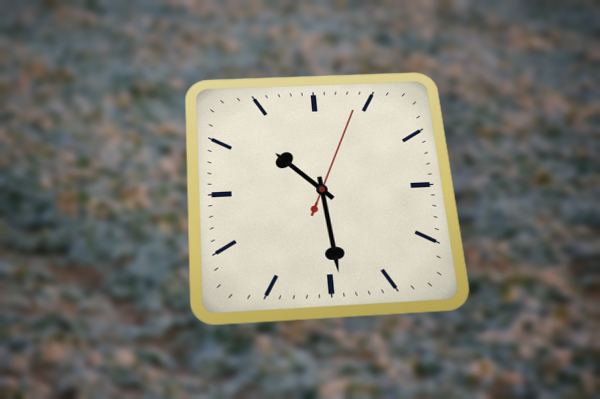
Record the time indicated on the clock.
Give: 10:29:04
